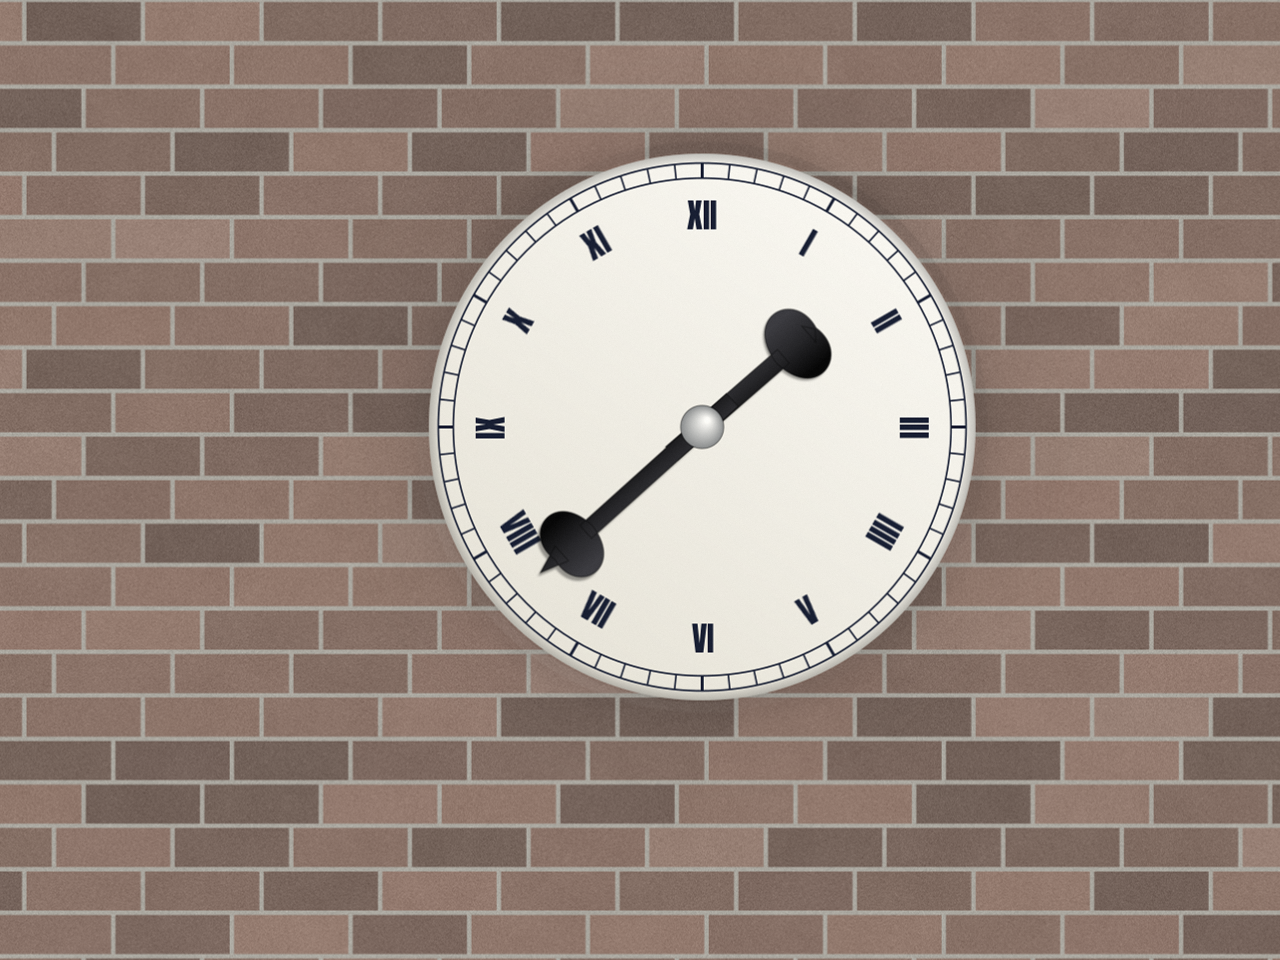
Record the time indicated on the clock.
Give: 1:38
